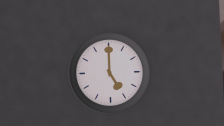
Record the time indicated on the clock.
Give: 5:00
